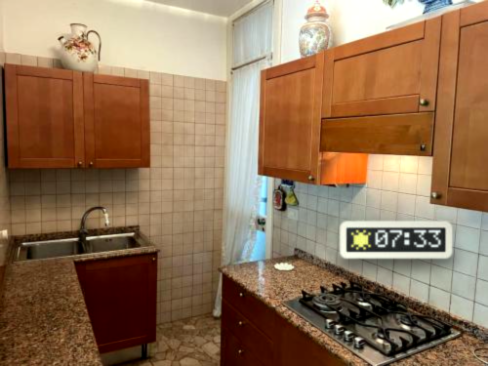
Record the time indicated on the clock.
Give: 7:33
